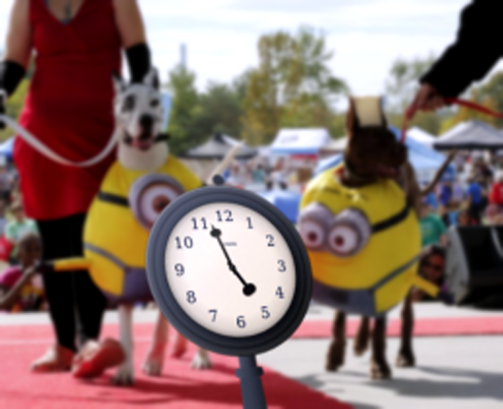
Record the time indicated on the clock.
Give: 4:57
